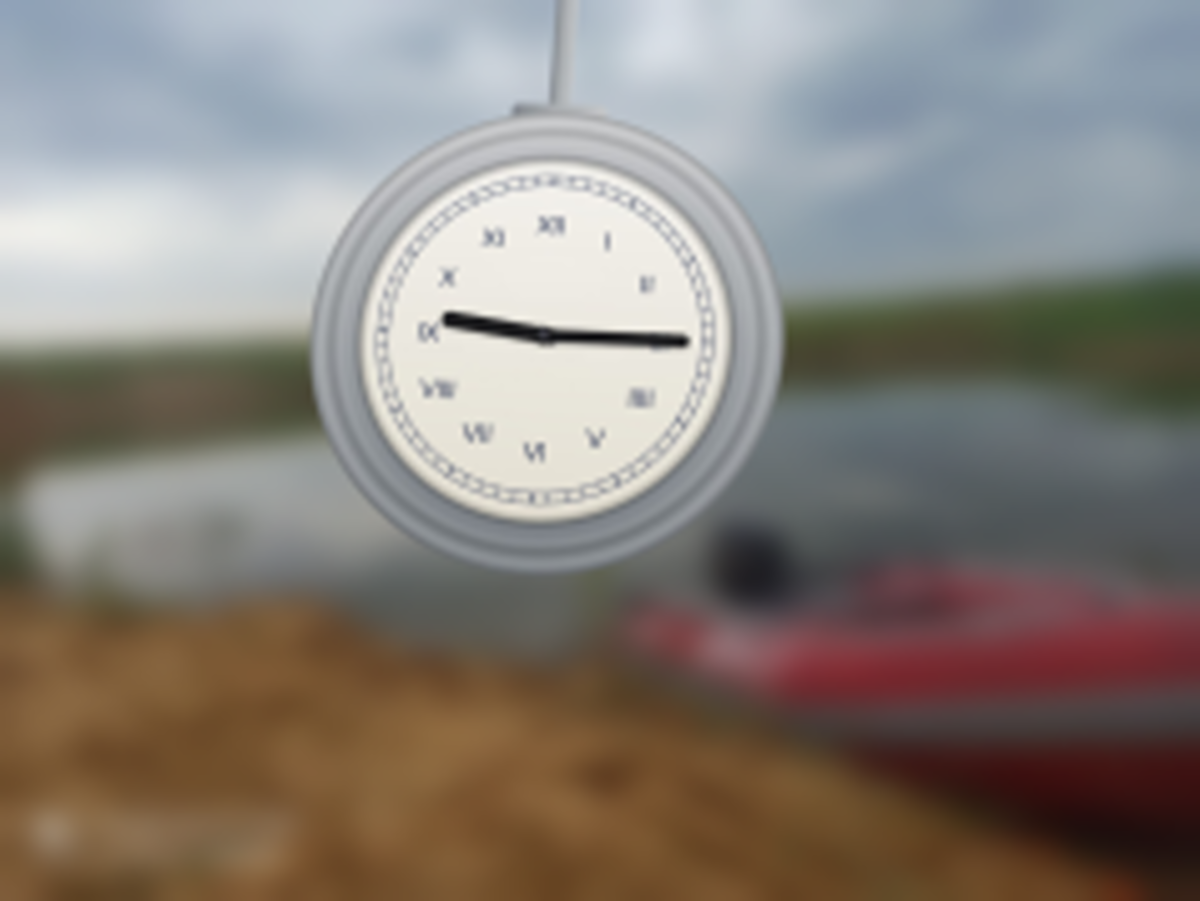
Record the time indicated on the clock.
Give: 9:15
